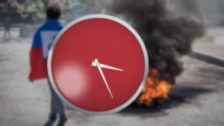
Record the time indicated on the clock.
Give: 3:26
